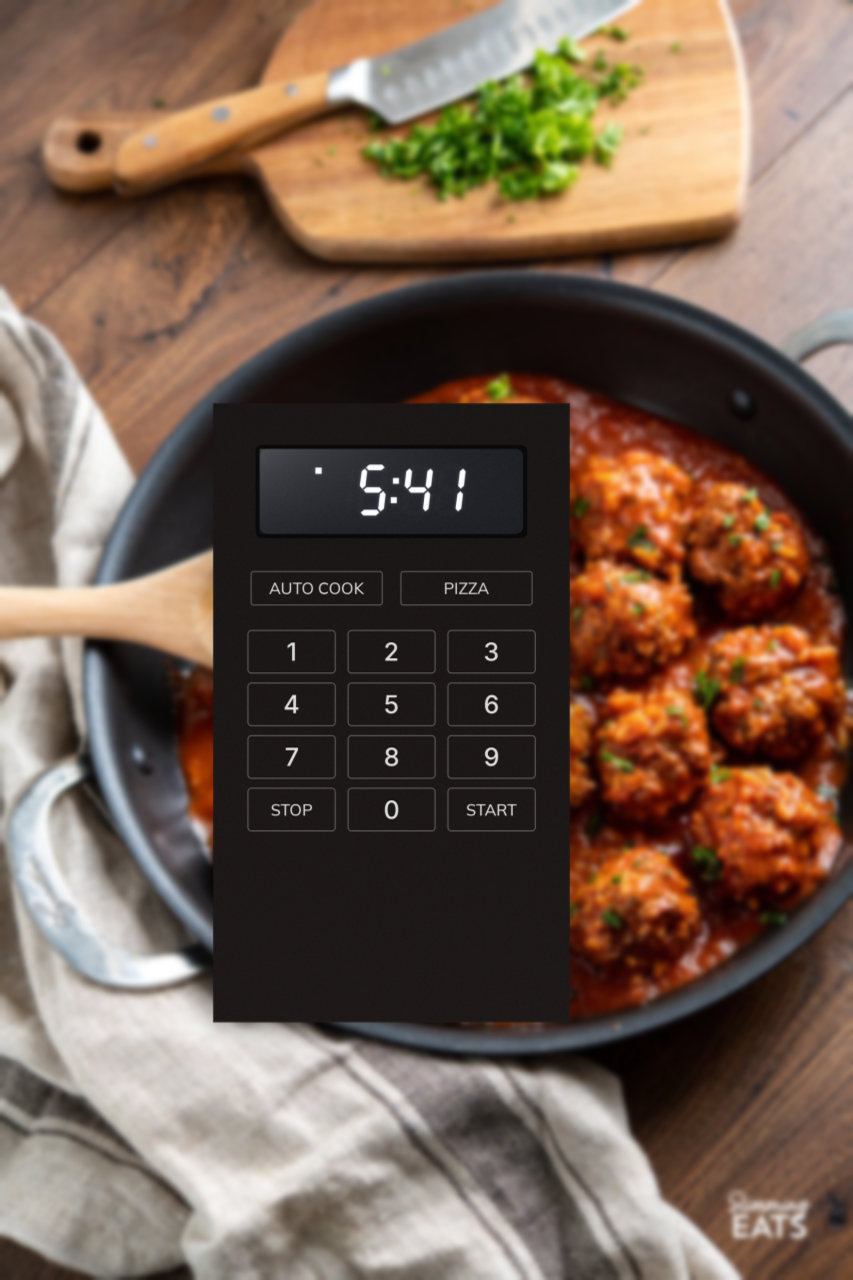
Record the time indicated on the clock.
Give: 5:41
